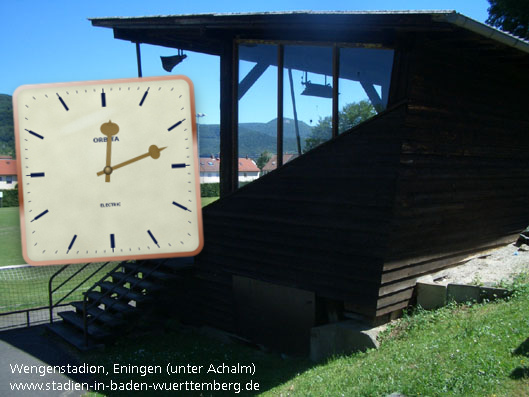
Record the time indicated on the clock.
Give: 12:12
